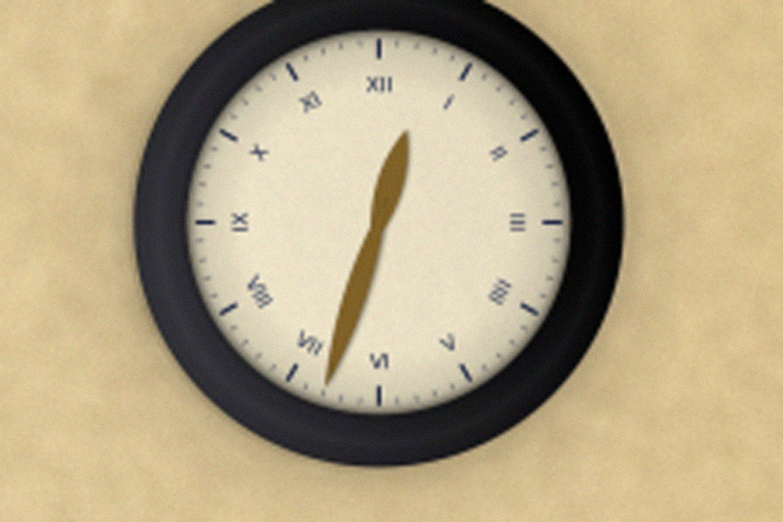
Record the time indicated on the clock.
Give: 12:33
